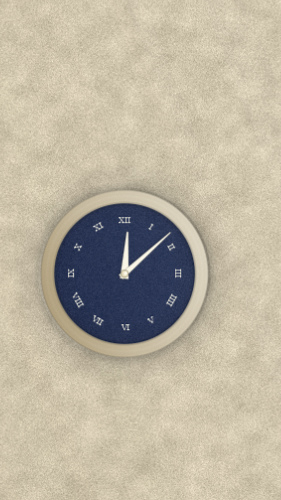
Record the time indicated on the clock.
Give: 12:08
